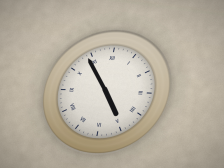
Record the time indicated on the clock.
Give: 4:54
